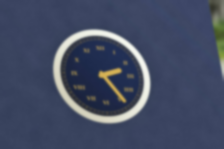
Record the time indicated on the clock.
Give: 2:24
